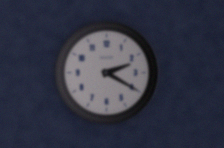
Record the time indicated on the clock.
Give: 2:20
